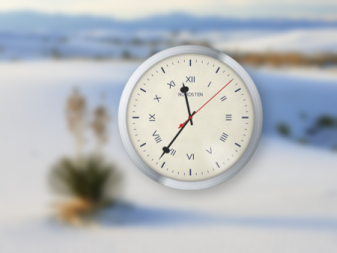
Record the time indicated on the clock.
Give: 11:36:08
